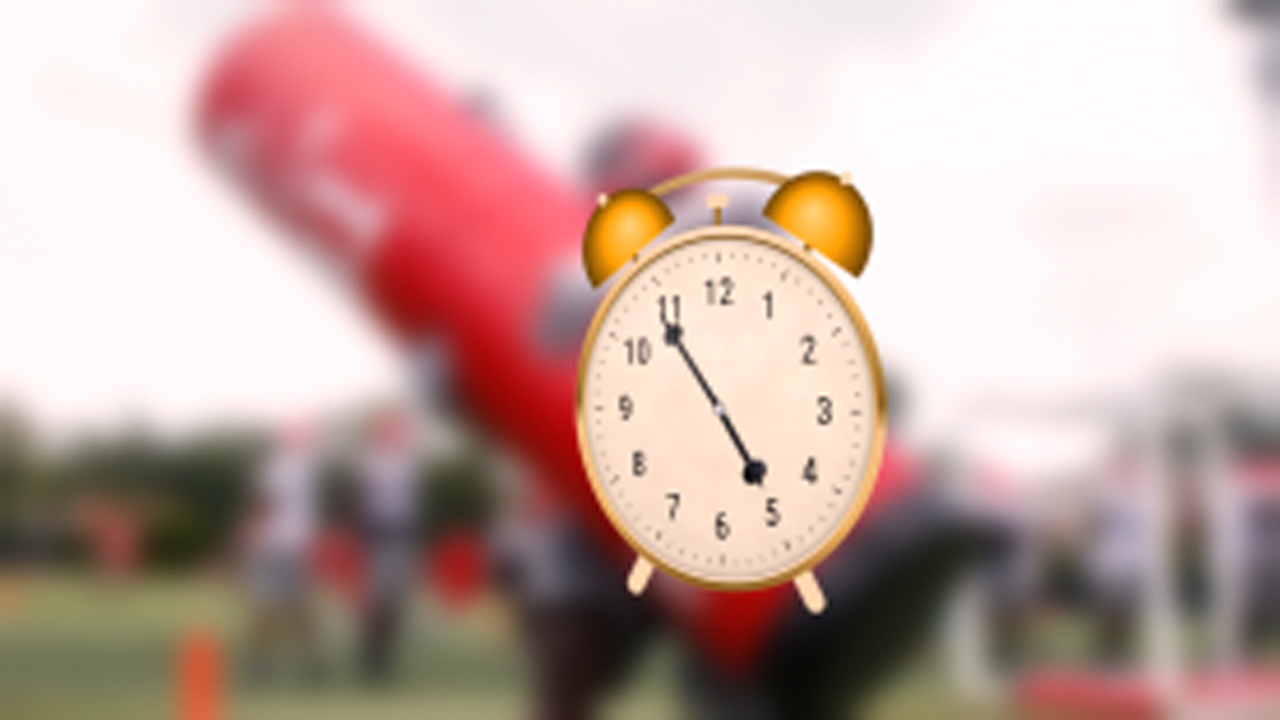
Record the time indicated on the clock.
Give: 4:54
